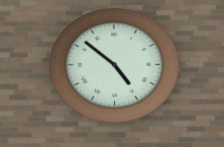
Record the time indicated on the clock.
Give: 4:52
